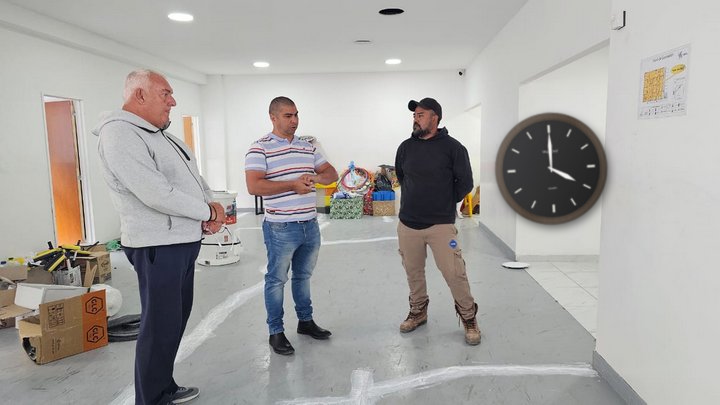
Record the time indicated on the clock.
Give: 4:00
